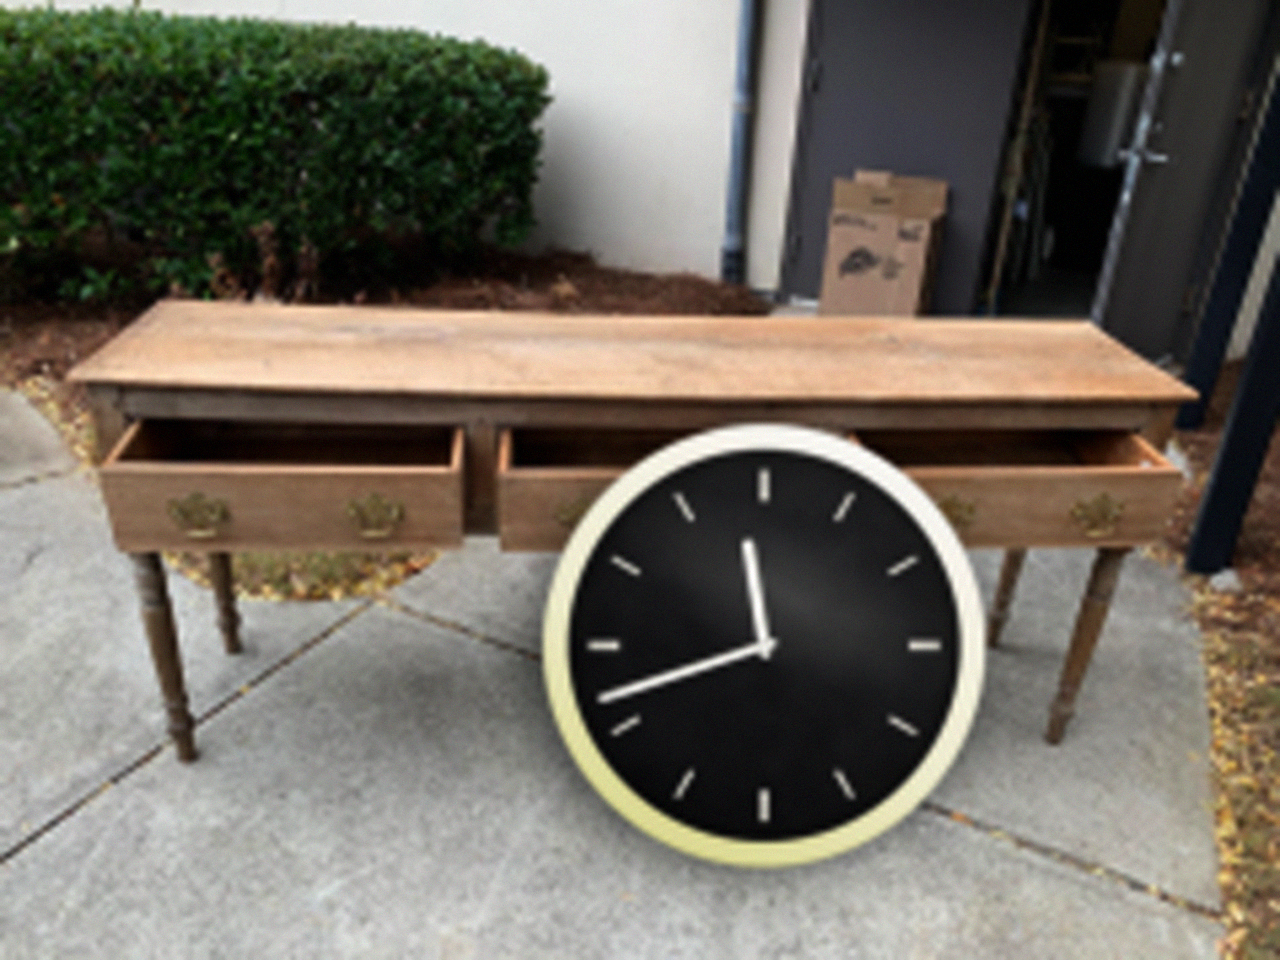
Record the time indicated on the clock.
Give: 11:42
